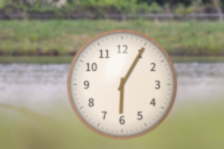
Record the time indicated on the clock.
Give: 6:05
